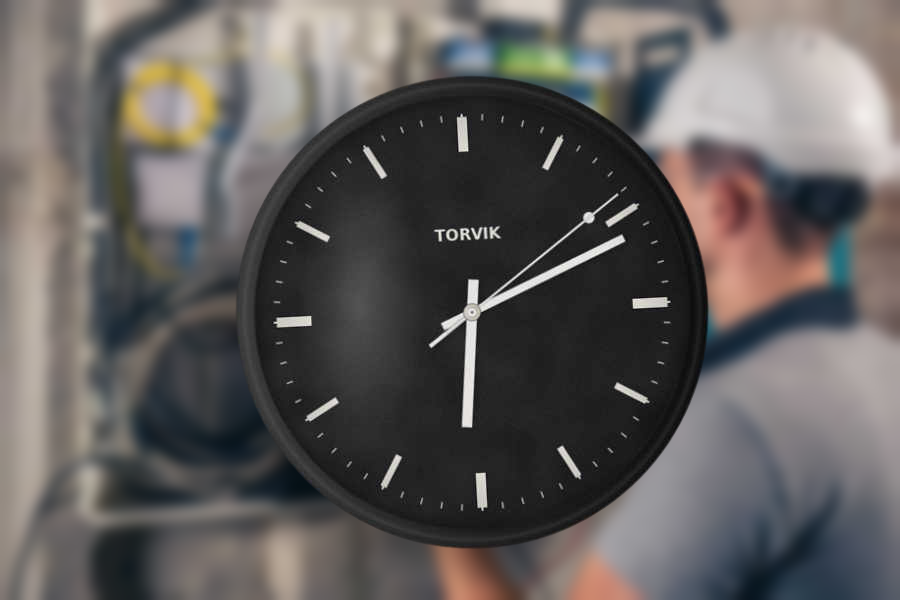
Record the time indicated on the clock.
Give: 6:11:09
